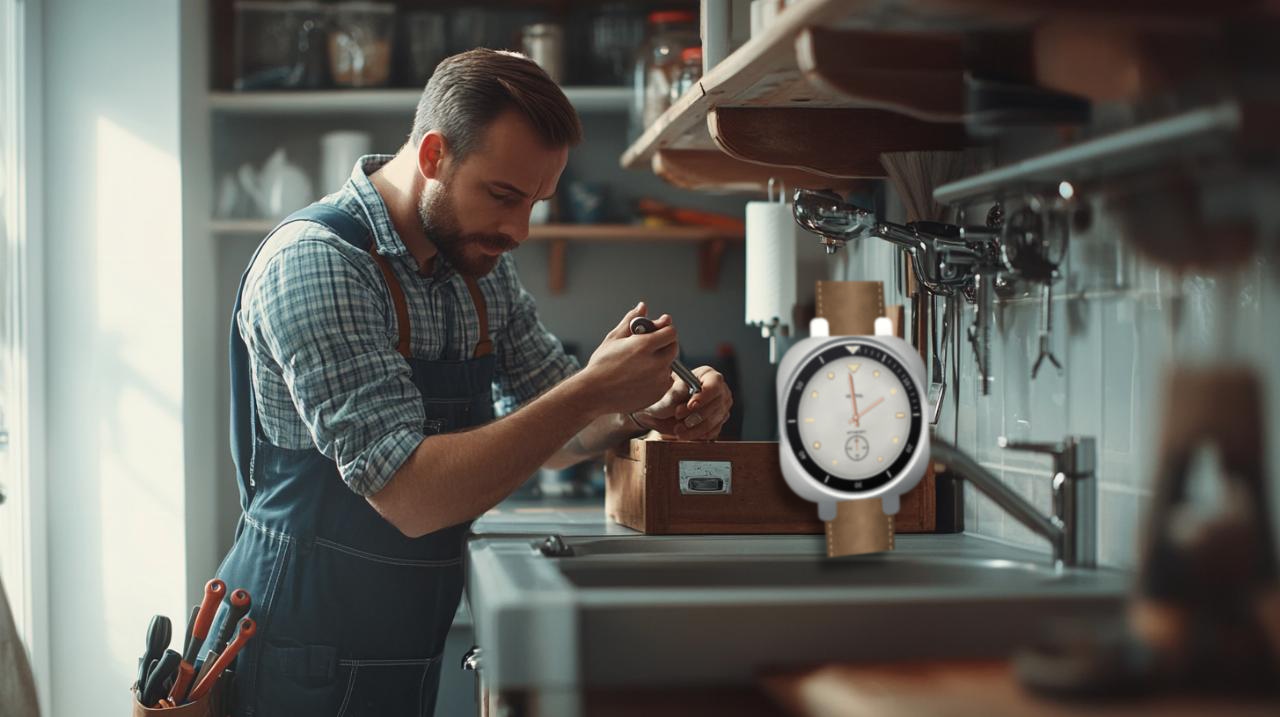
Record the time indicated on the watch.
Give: 1:59
